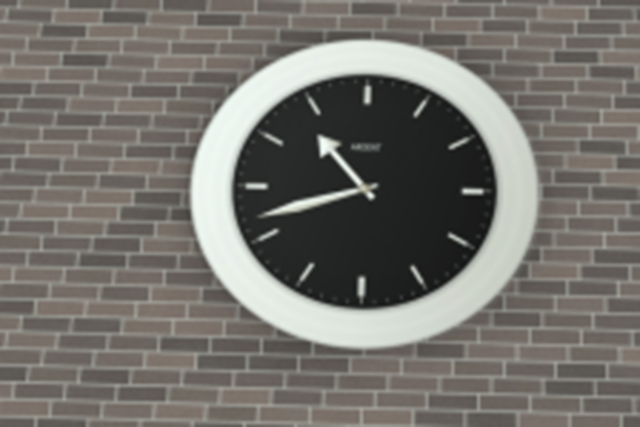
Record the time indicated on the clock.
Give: 10:42
